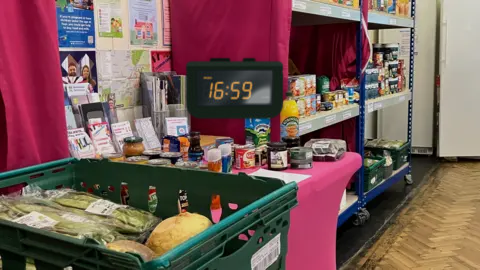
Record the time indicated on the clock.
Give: 16:59
